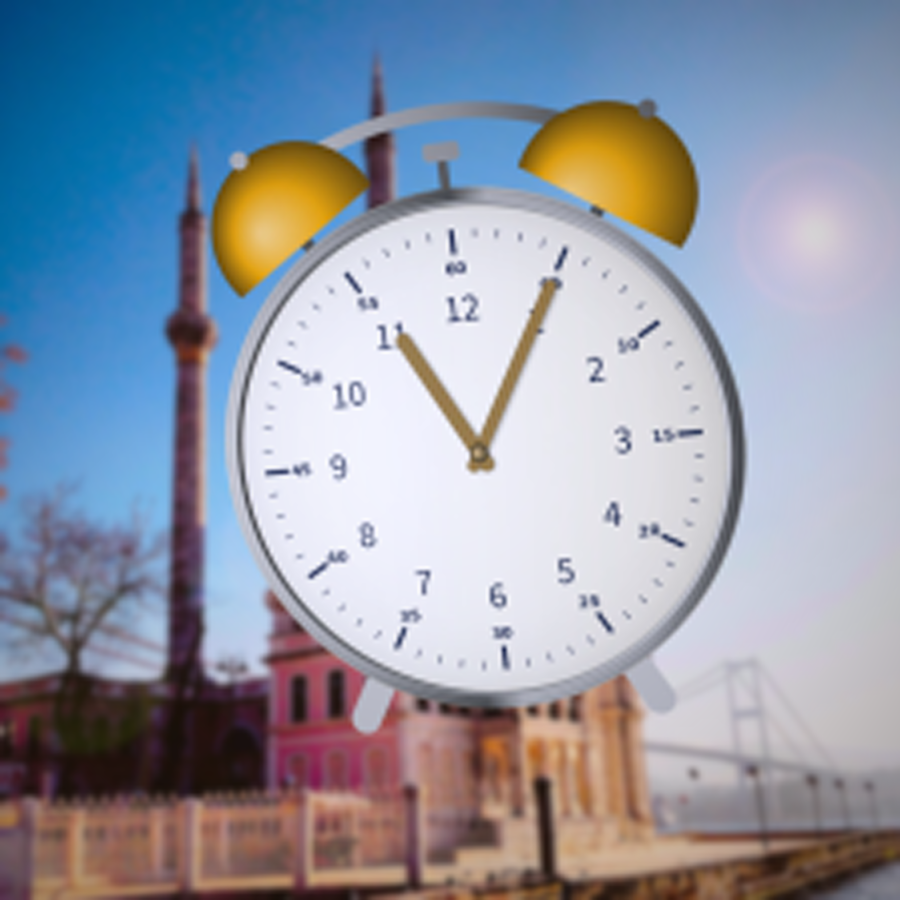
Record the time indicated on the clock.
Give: 11:05
